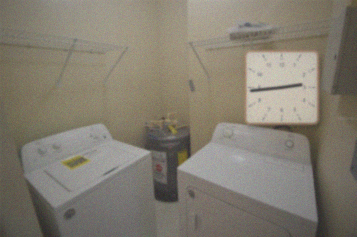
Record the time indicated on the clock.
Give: 2:44
